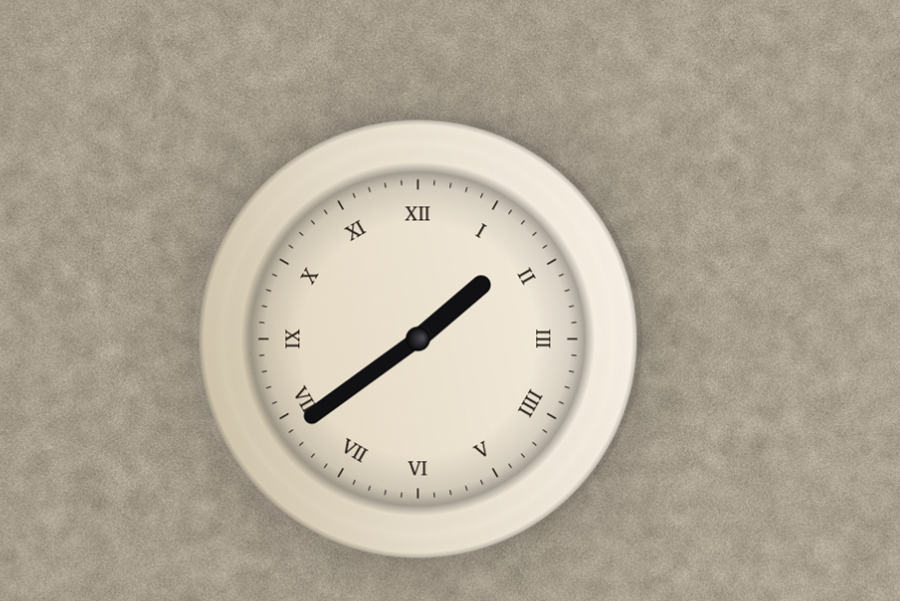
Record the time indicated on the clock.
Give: 1:39
